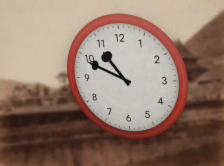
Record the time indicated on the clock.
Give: 10:49
